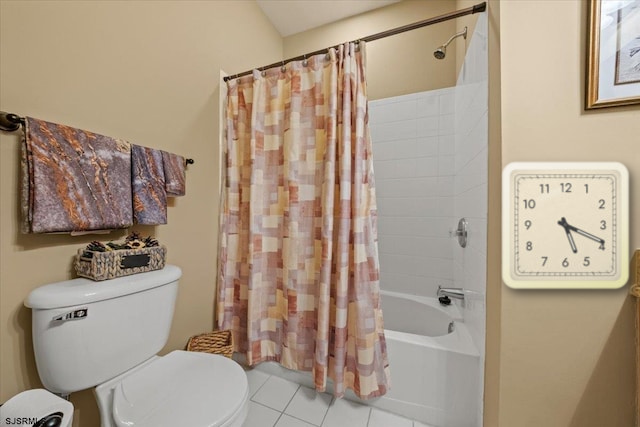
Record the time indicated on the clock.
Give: 5:19
